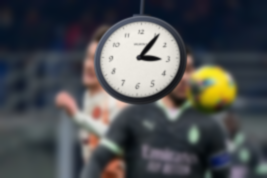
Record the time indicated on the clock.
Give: 3:06
